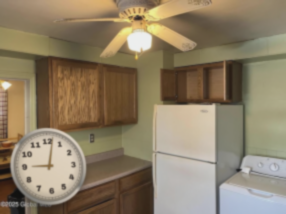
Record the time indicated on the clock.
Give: 9:02
